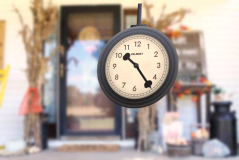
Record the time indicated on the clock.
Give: 10:24
